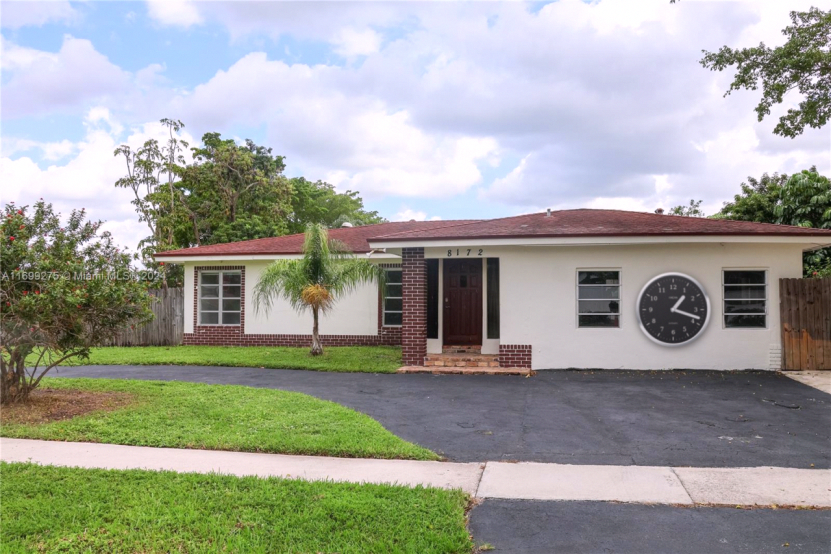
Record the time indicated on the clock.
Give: 1:18
